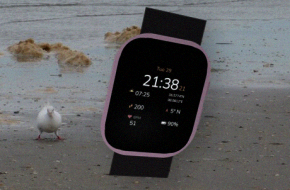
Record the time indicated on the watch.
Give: 21:38
